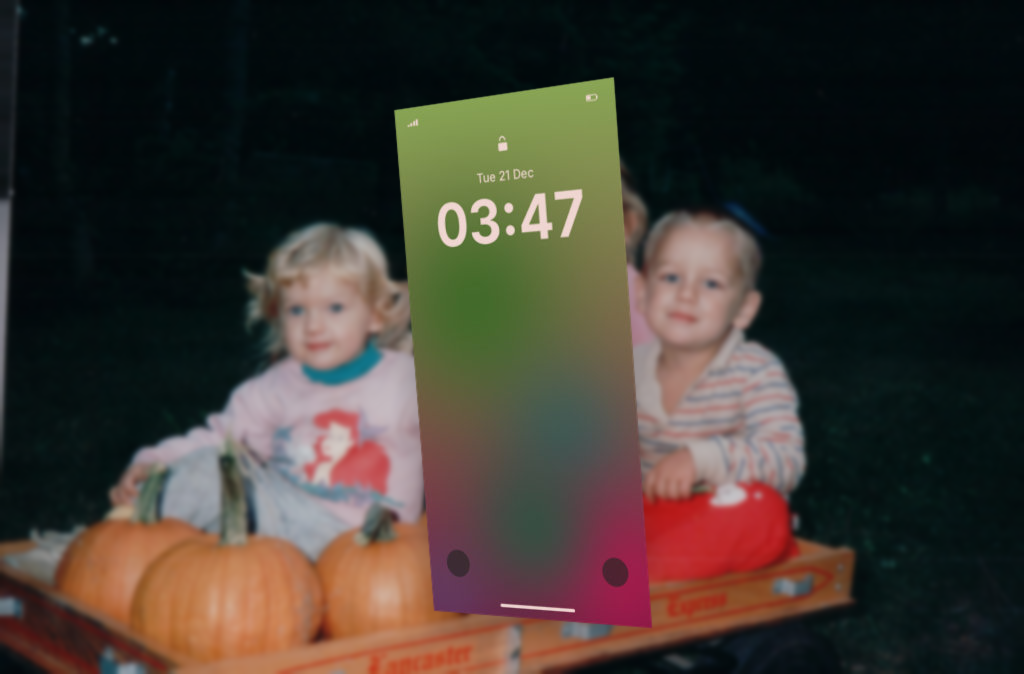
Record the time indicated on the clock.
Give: 3:47
